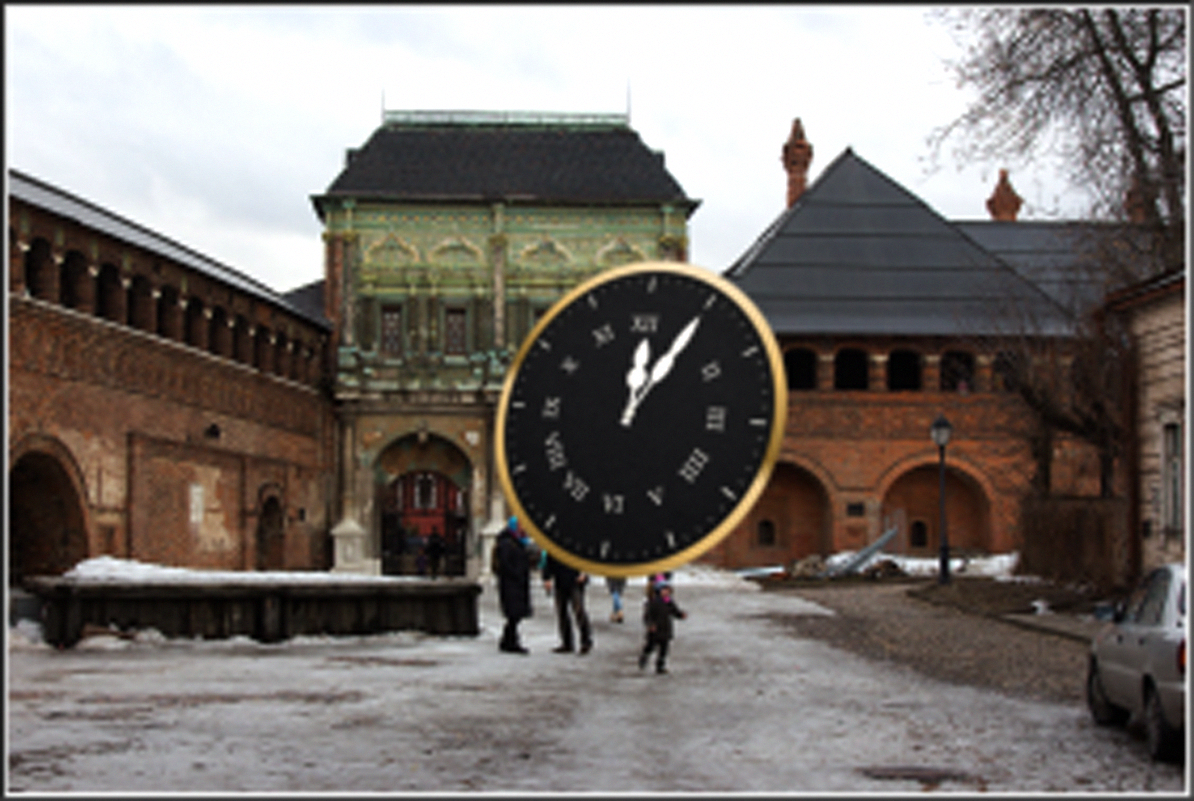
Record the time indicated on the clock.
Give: 12:05
